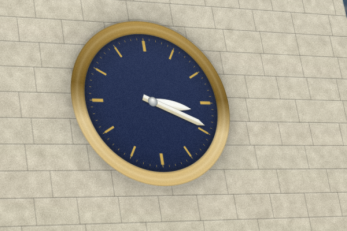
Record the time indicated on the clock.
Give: 3:19
